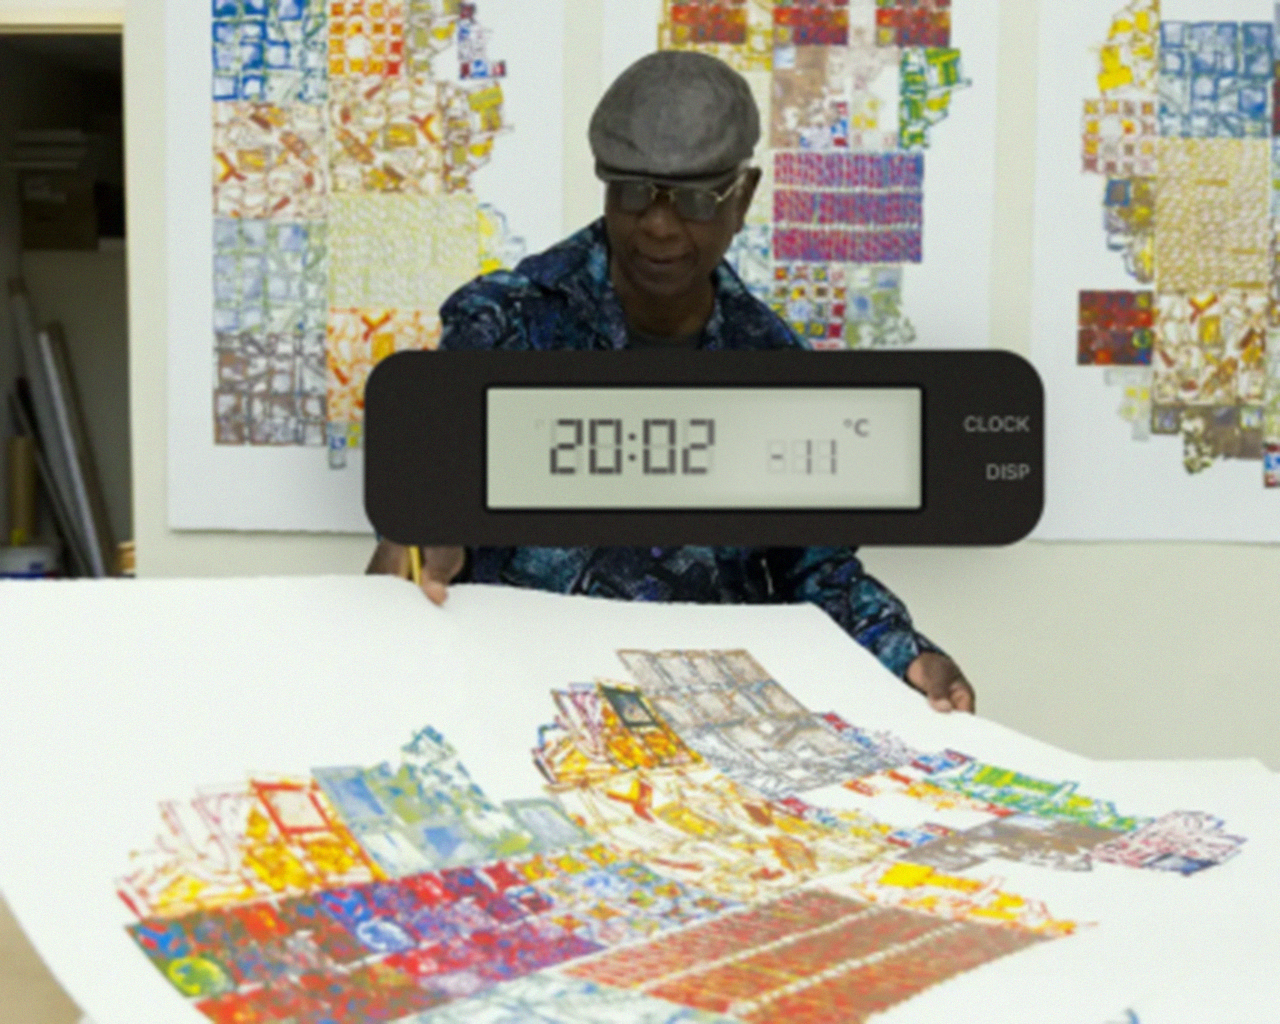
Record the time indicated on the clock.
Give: 20:02
